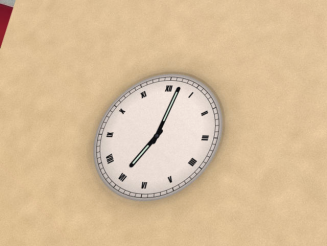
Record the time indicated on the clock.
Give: 7:02
